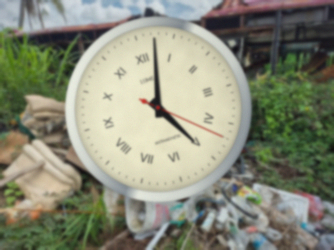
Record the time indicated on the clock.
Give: 5:02:22
